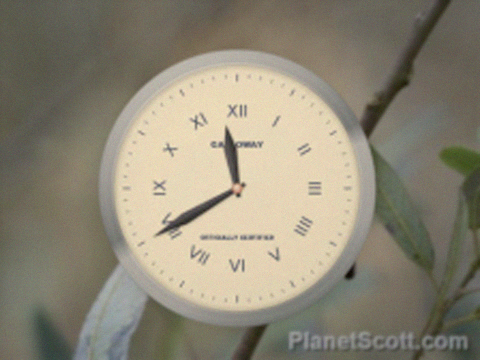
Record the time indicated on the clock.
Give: 11:40
